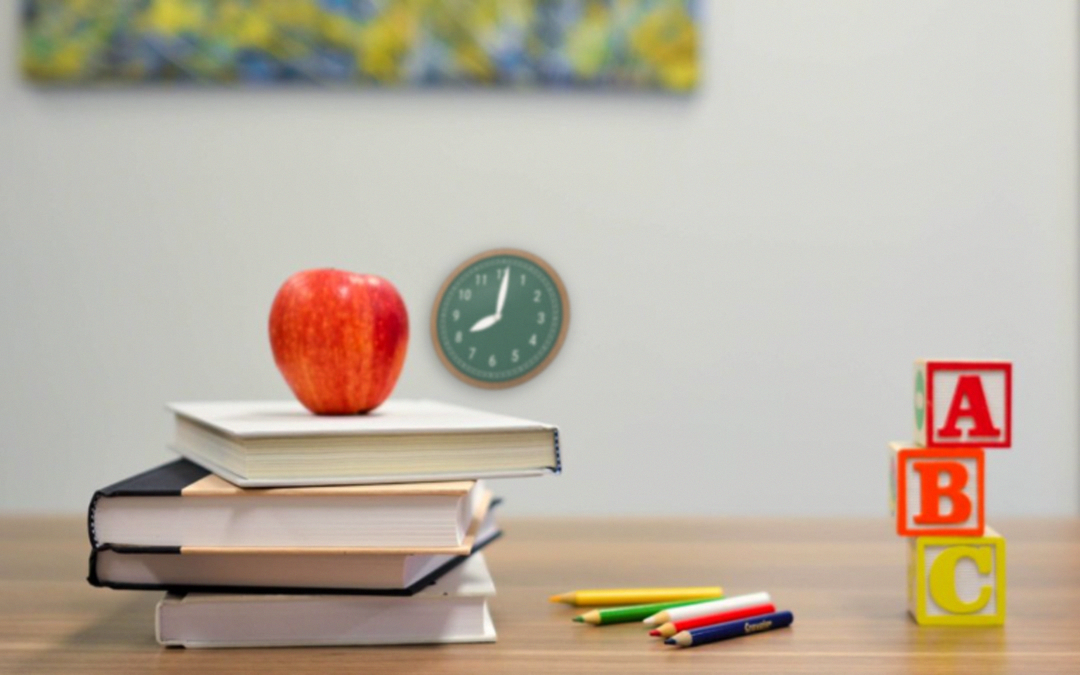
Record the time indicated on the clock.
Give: 8:01
